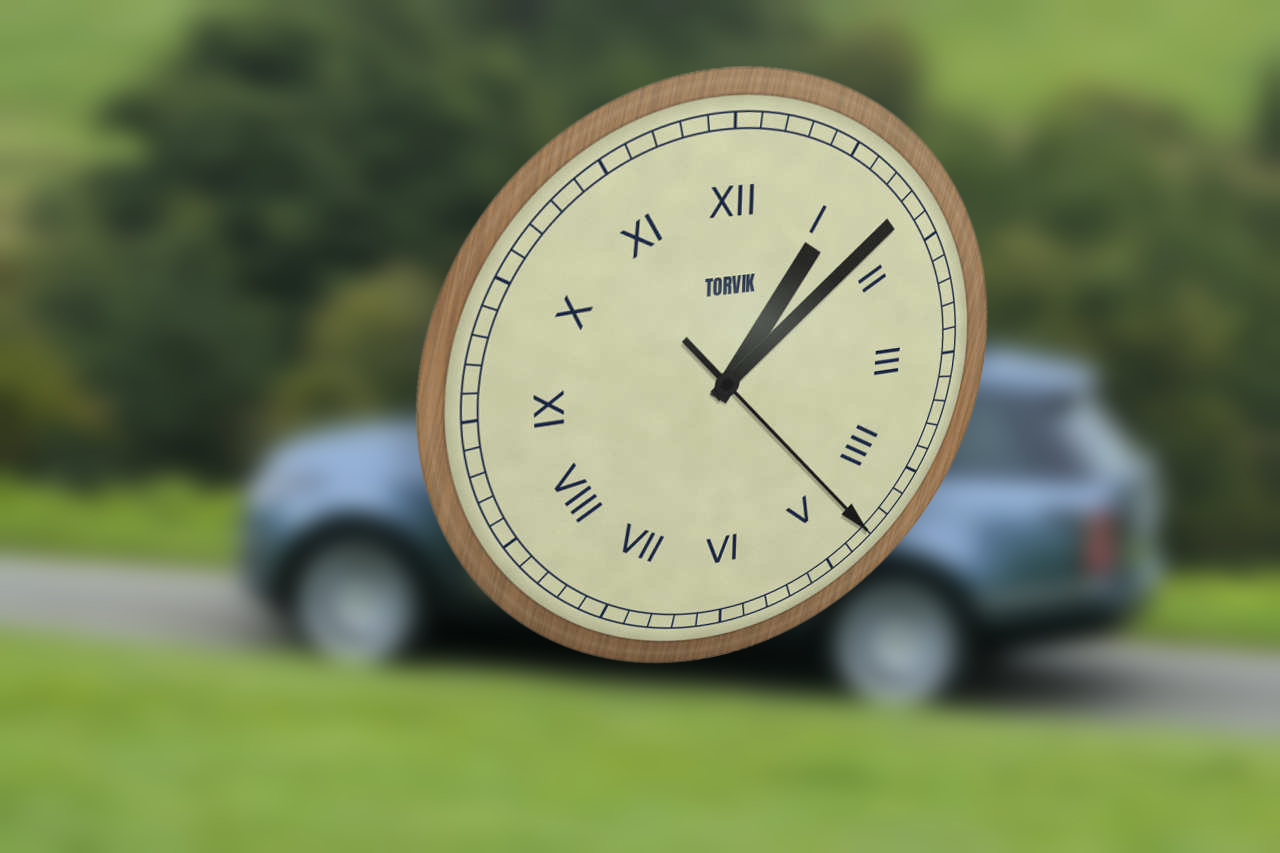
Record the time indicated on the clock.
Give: 1:08:23
